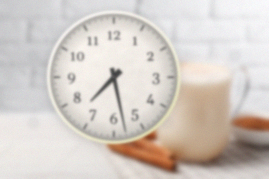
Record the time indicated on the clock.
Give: 7:28
